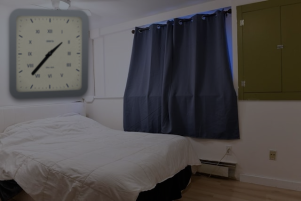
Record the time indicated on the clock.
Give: 1:37
